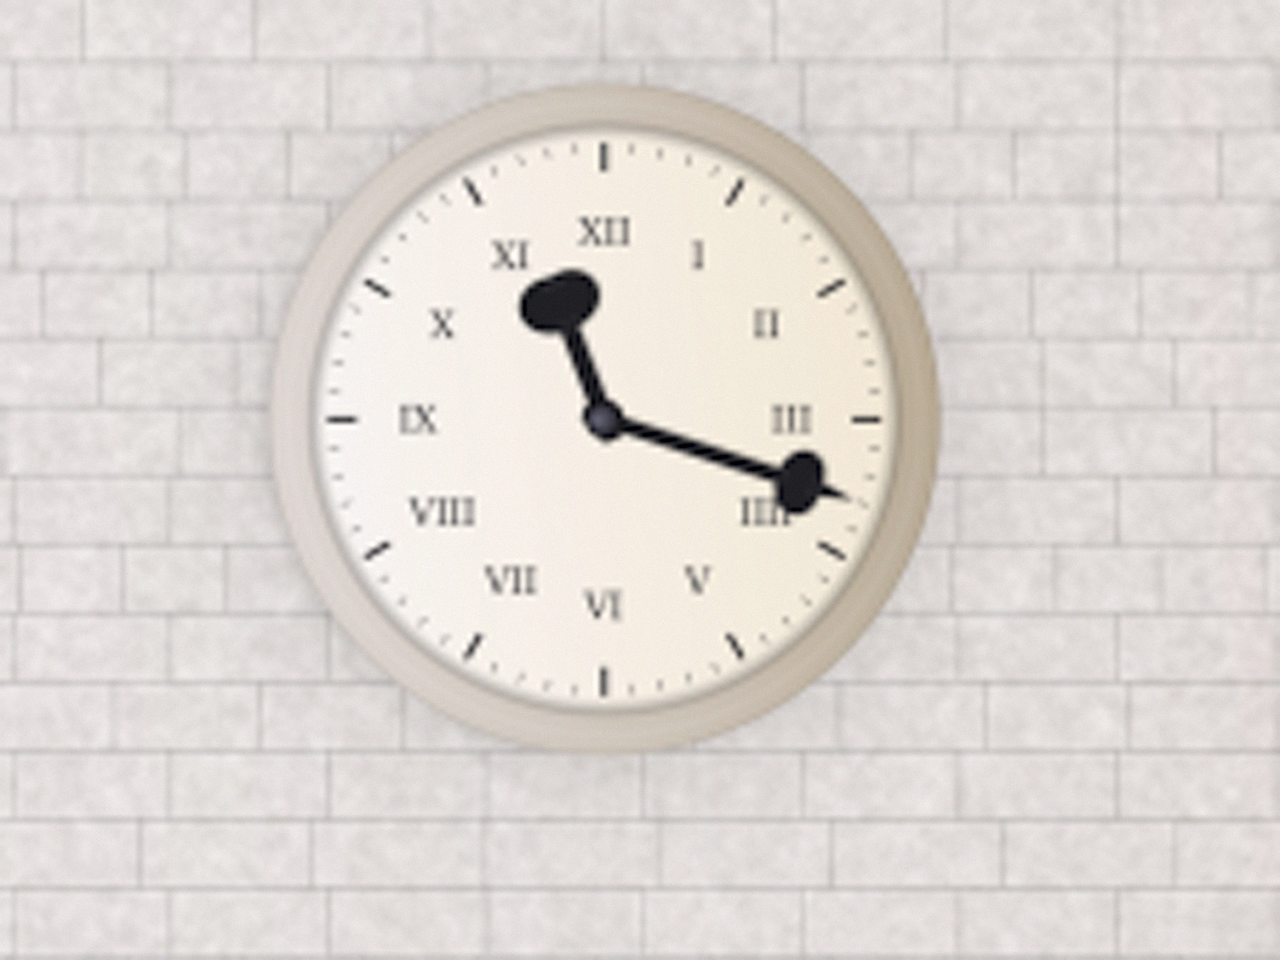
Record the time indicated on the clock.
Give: 11:18
